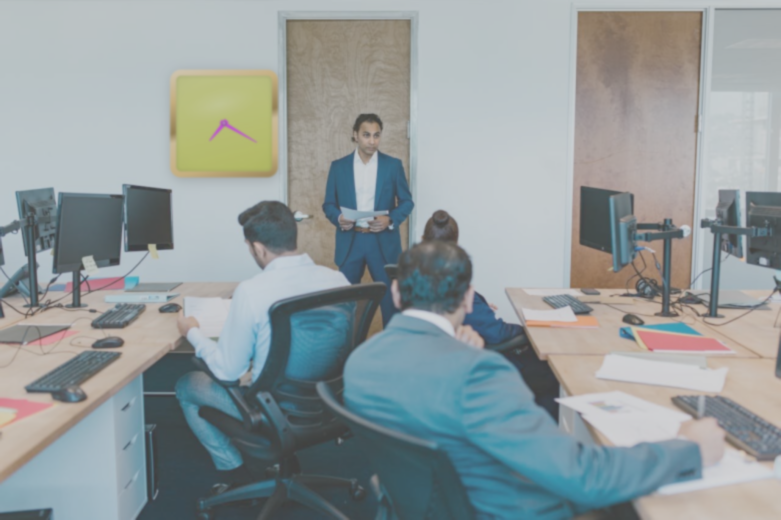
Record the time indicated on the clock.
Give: 7:20
